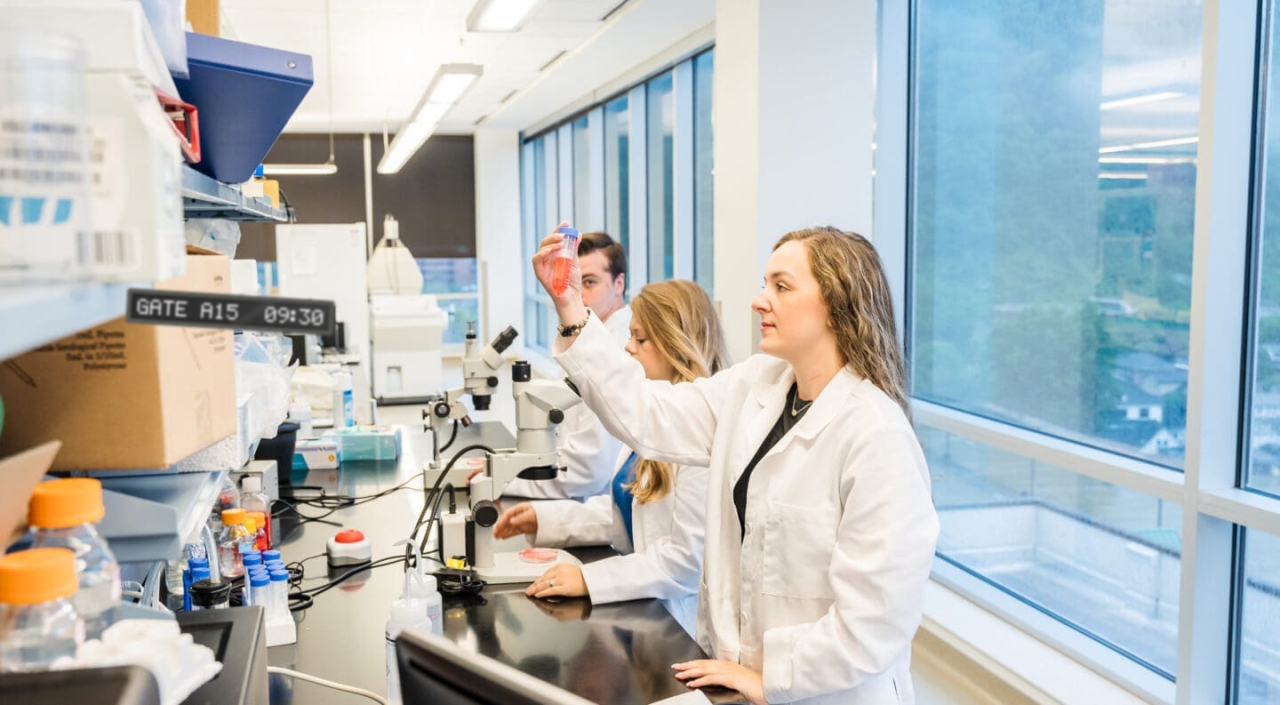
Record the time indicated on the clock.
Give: 9:30
